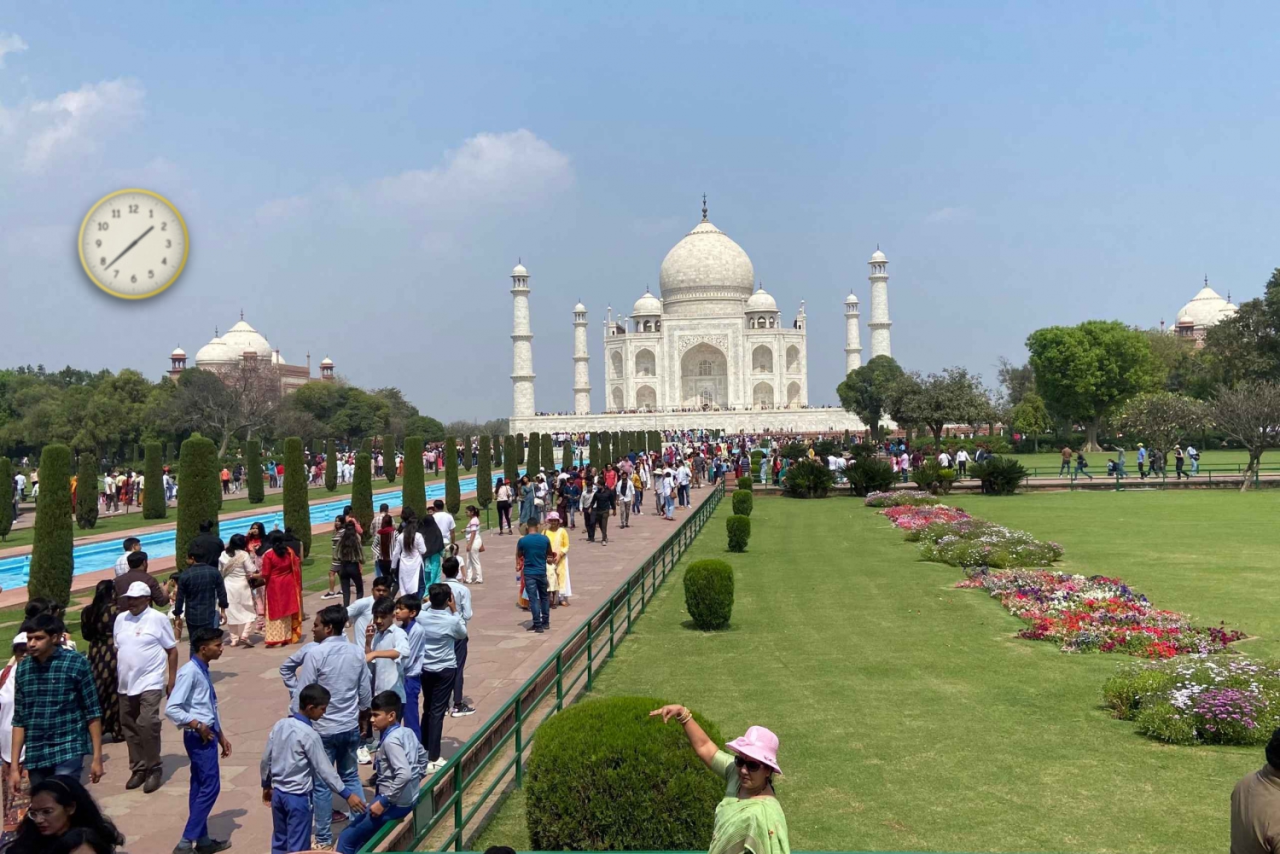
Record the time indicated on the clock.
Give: 1:38
